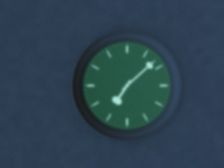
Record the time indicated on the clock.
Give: 7:08
